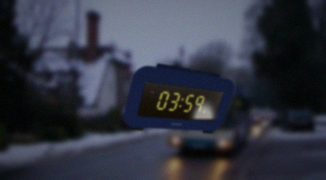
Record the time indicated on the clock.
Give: 3:59
